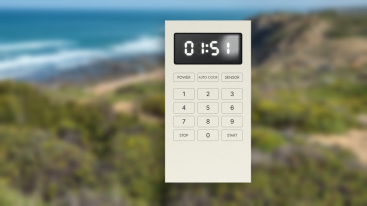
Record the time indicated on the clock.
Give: 1:51
